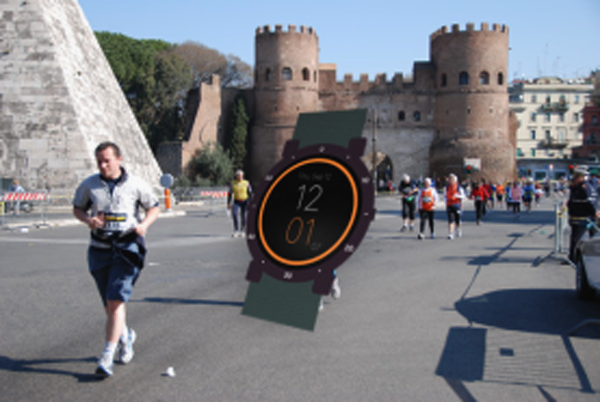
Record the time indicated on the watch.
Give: 12:01
